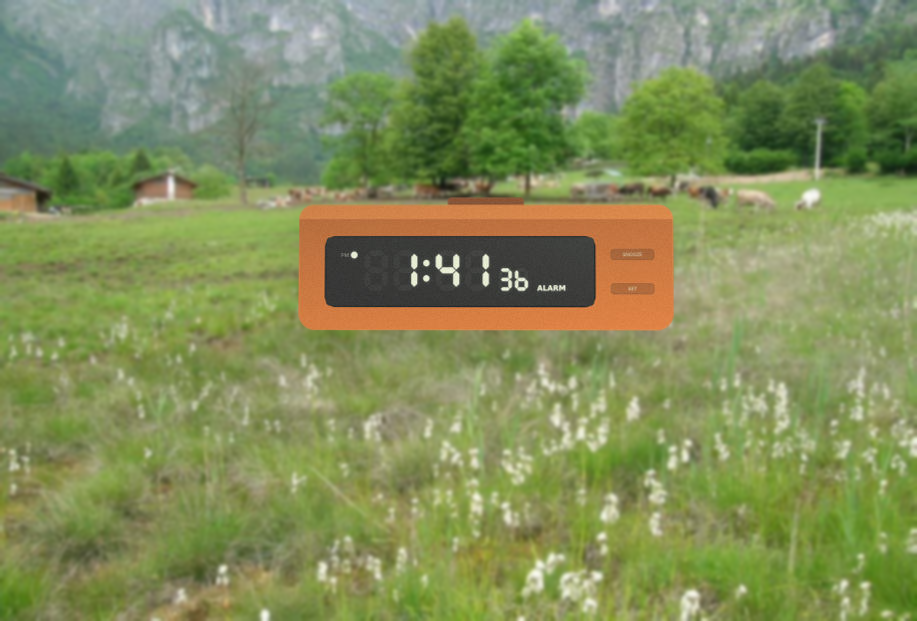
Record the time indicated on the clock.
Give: 1:41:36
